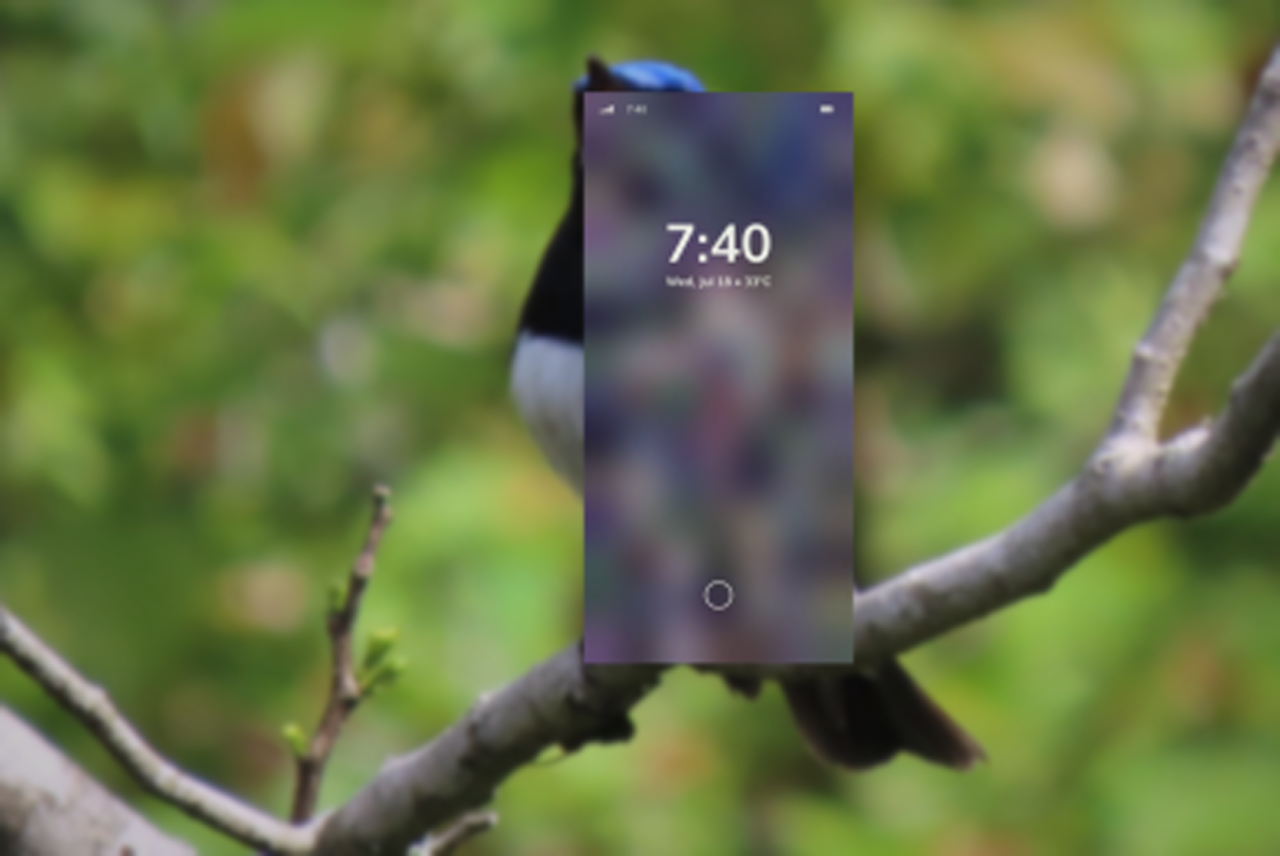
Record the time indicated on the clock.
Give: 7:40
